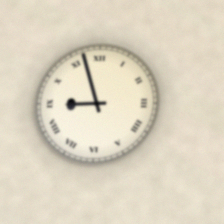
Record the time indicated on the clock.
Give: 8:57
